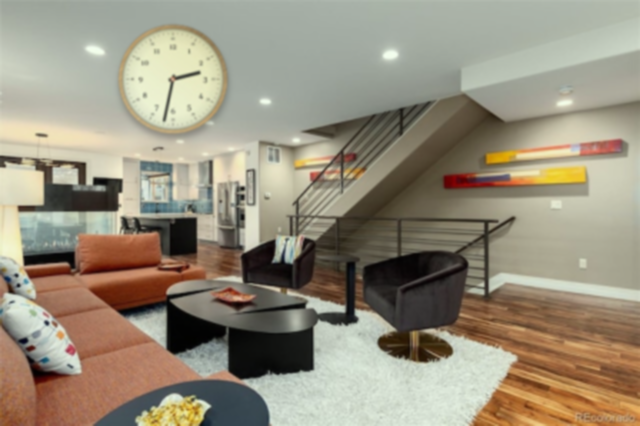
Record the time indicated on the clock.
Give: 2:32
